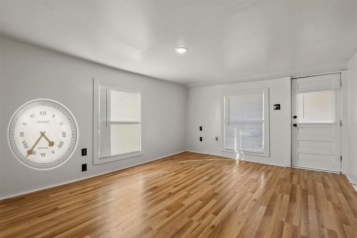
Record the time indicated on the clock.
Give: 4:36
